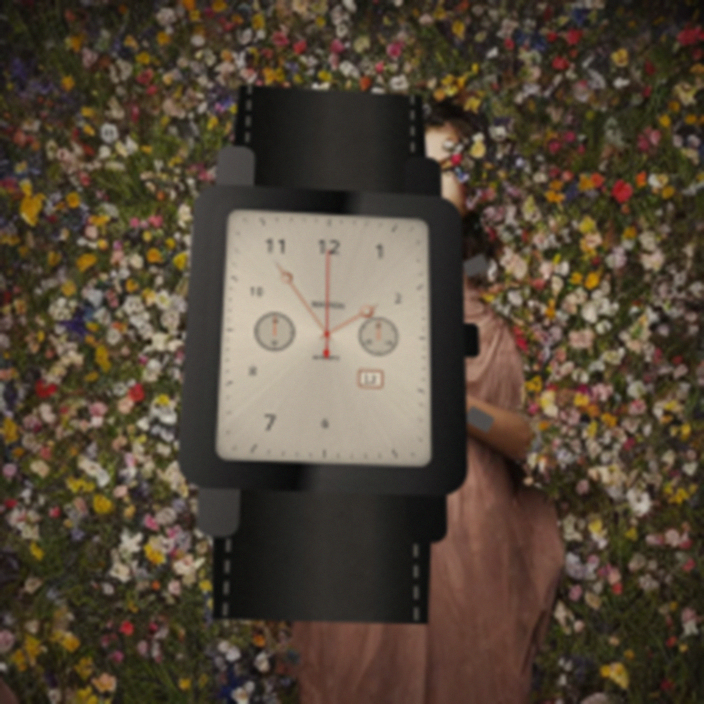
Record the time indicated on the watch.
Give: 1:54
